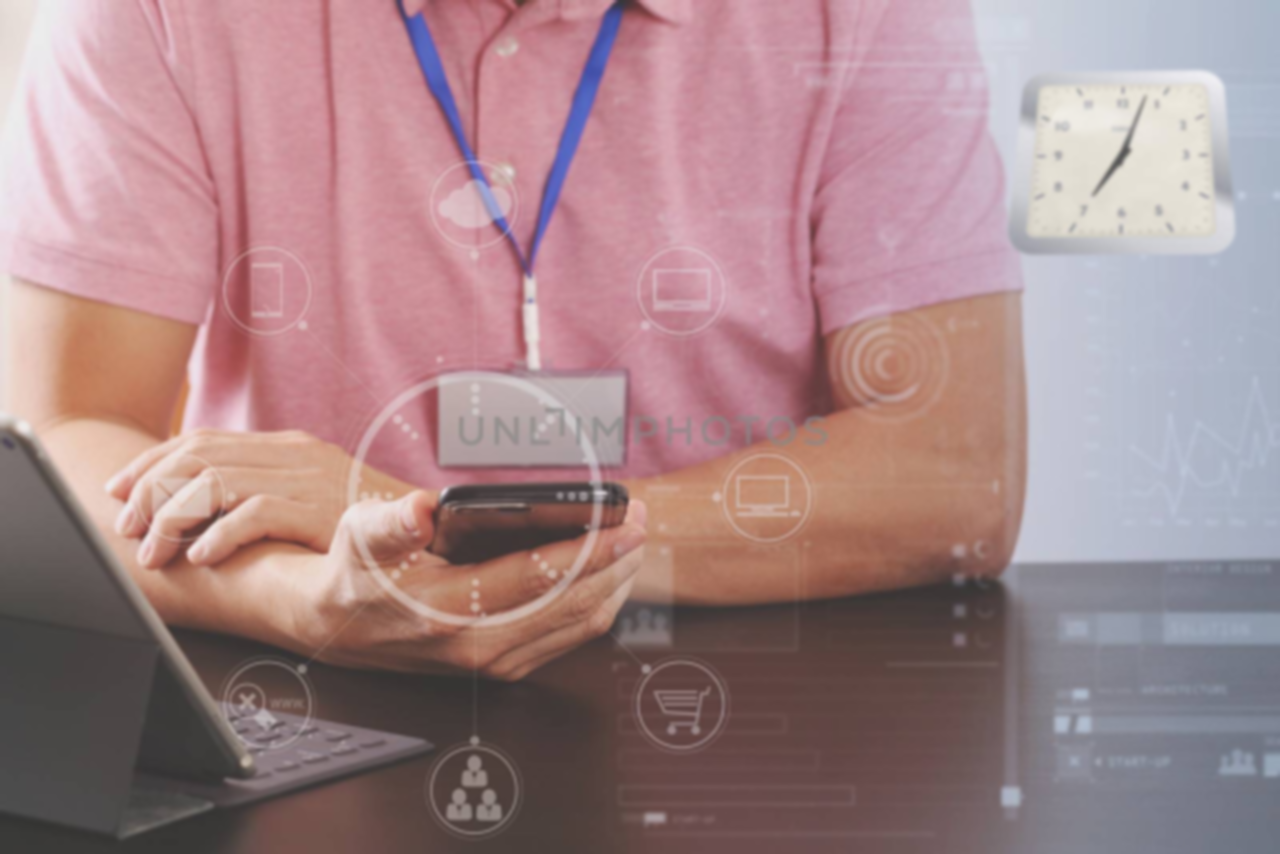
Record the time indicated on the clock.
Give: 7:03
